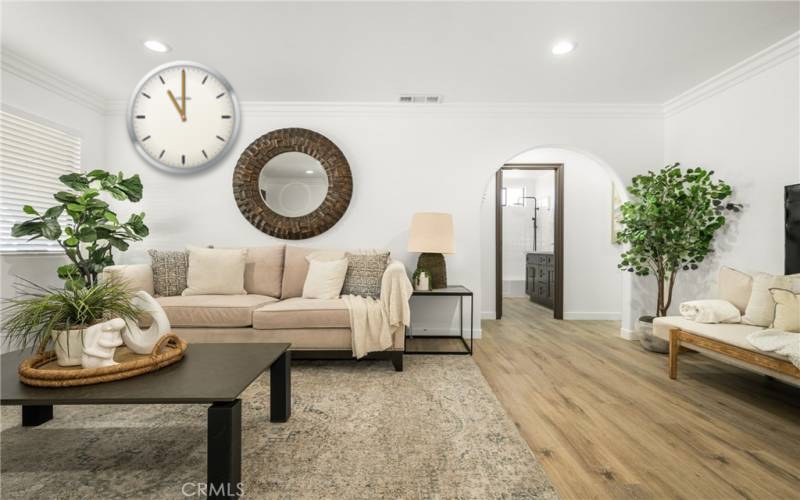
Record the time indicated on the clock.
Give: 11:00
